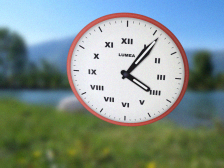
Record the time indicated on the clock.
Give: 4:06
